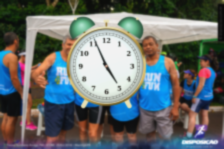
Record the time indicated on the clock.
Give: 4:56
